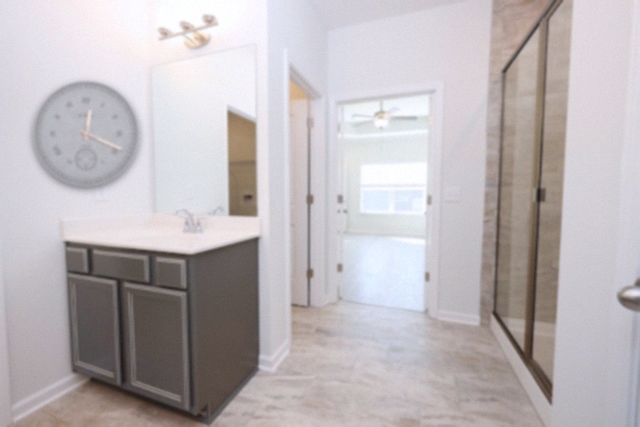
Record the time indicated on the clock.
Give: 12:19
